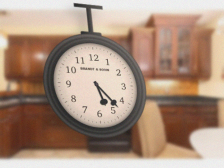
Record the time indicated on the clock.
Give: 5:23
